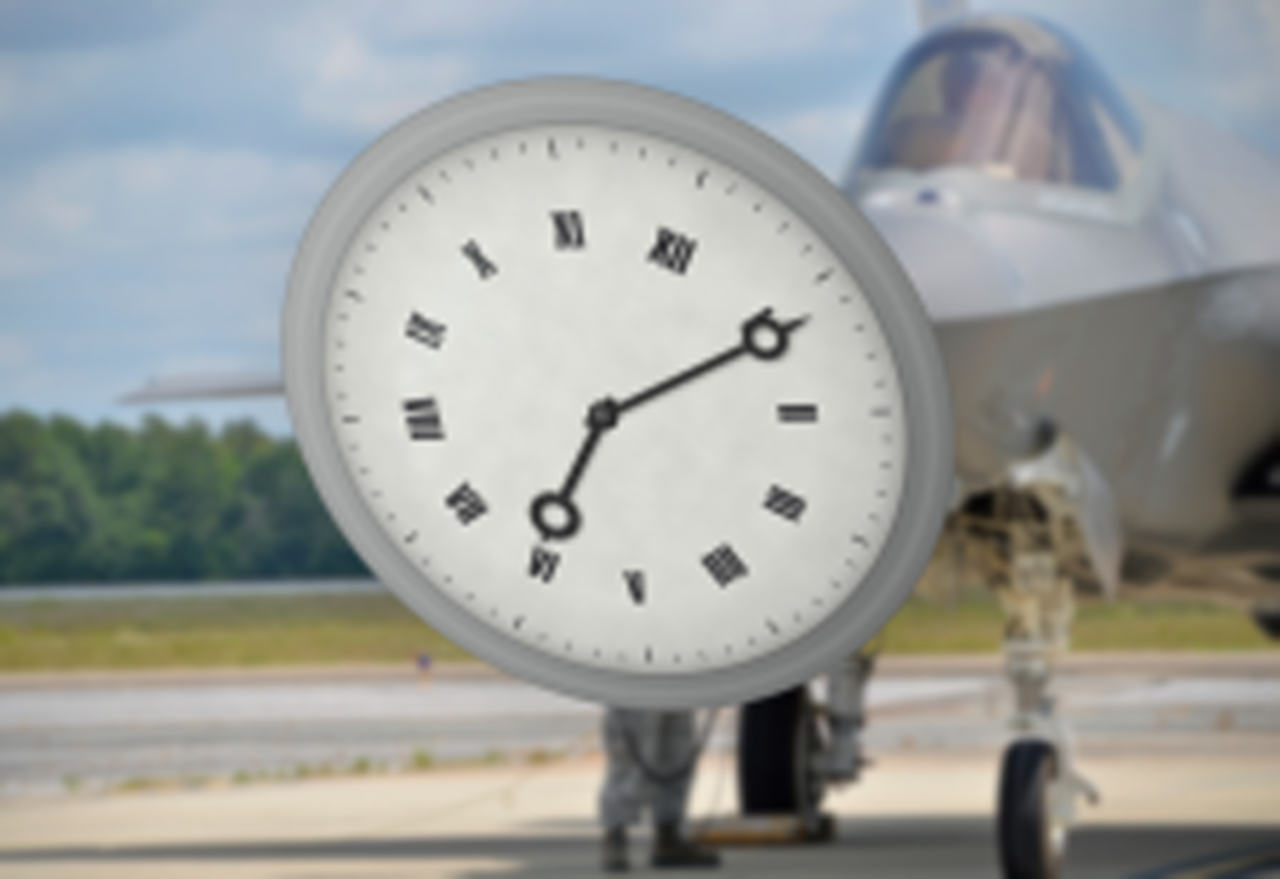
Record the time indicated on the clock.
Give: 6:06
